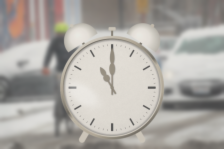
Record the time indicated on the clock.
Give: 11:00
